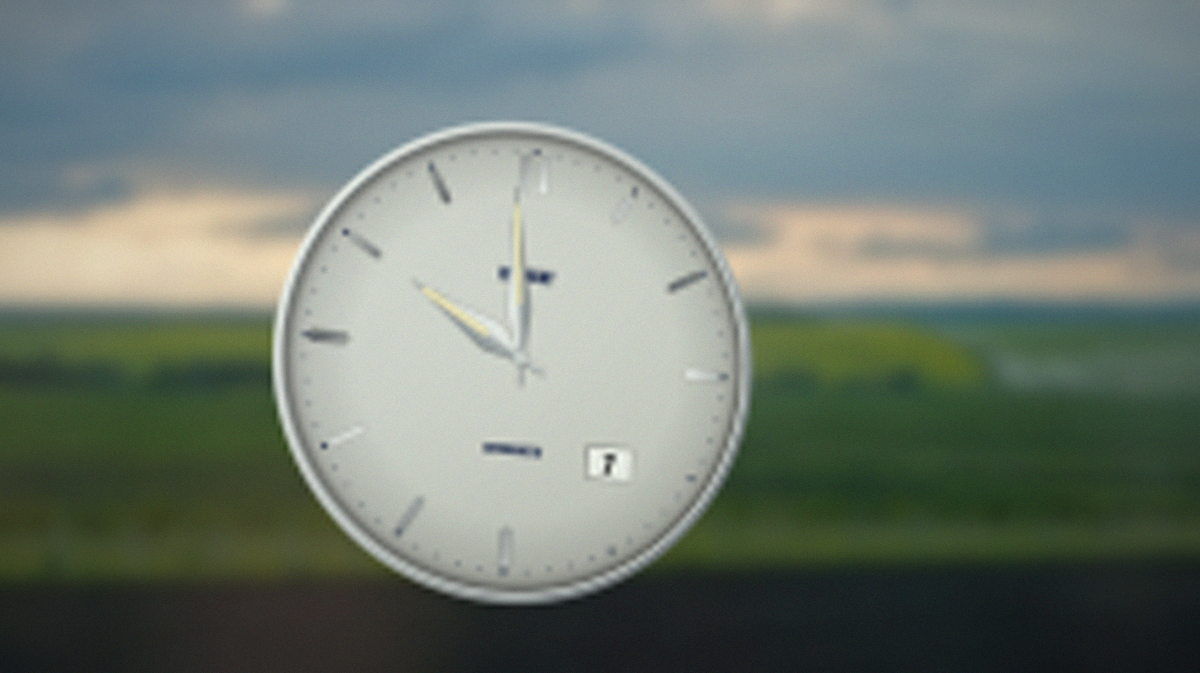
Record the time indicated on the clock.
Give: 9:59
